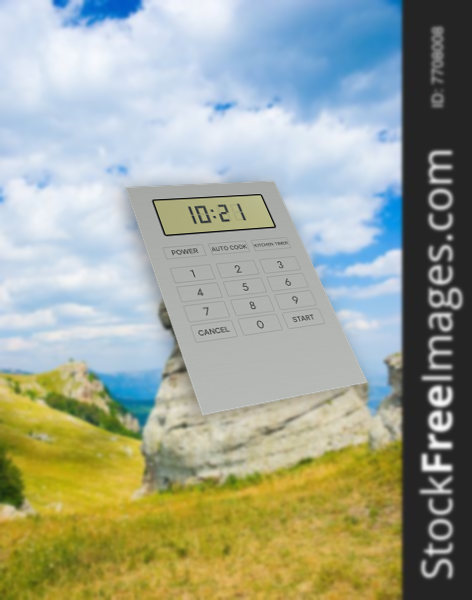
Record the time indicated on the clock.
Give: 10:21
